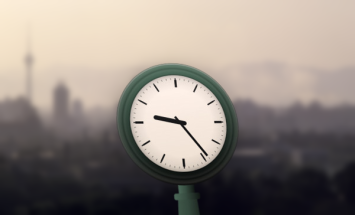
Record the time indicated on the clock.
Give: 9:24
